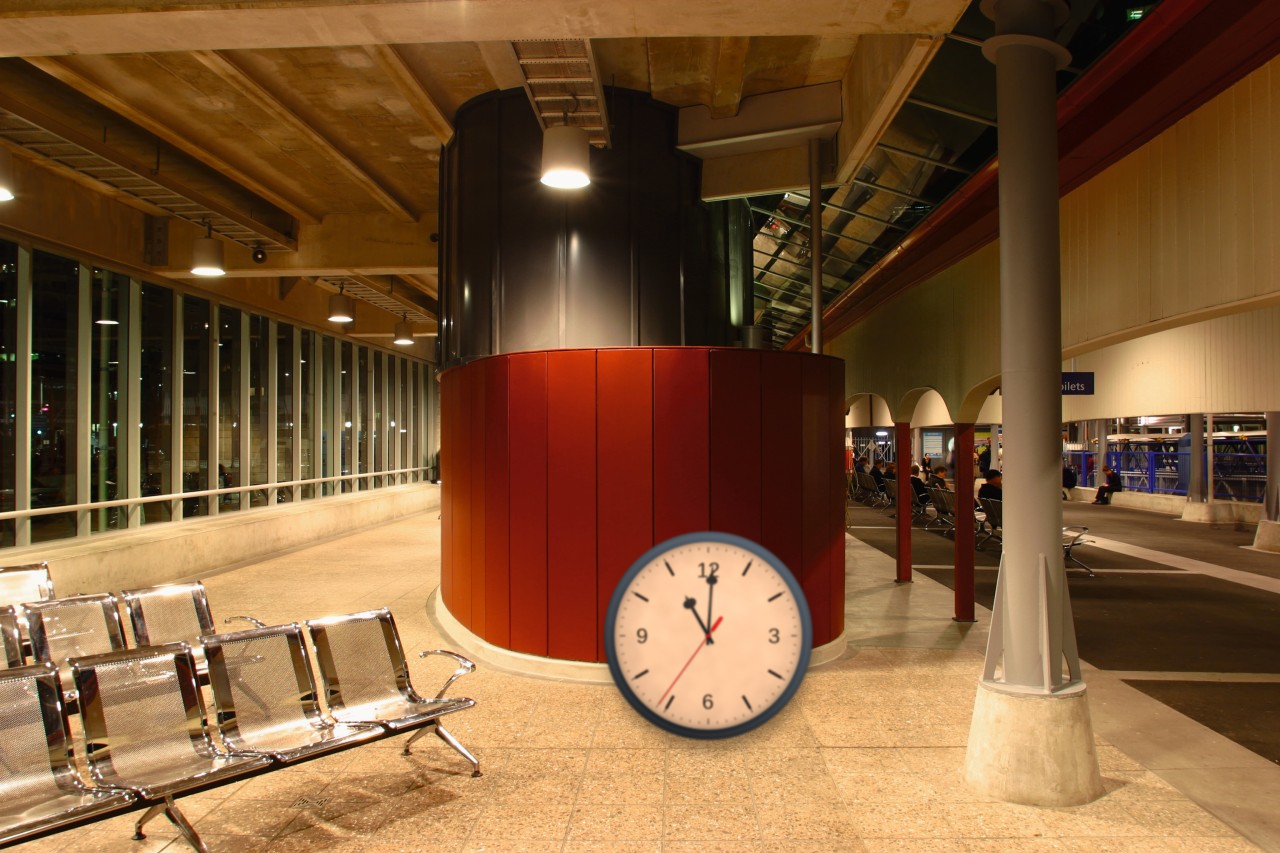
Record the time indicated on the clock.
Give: 11:00:36
